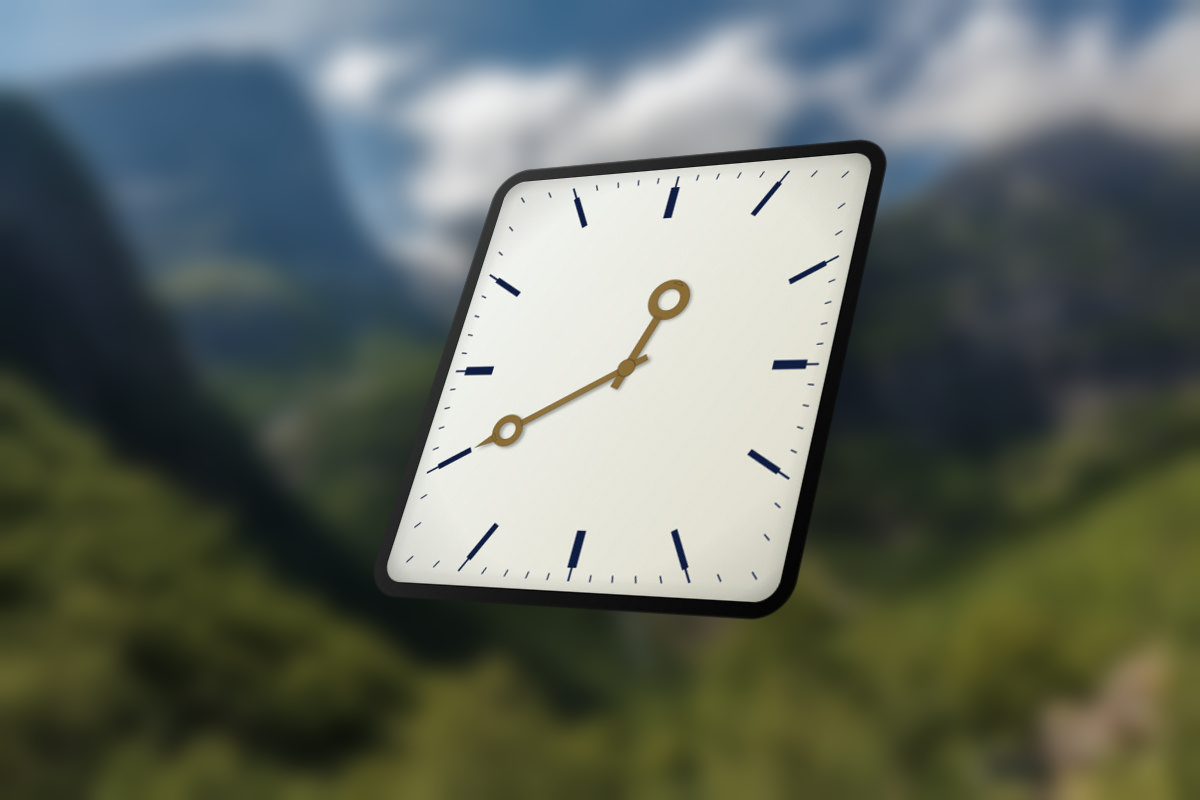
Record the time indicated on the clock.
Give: 12:40
